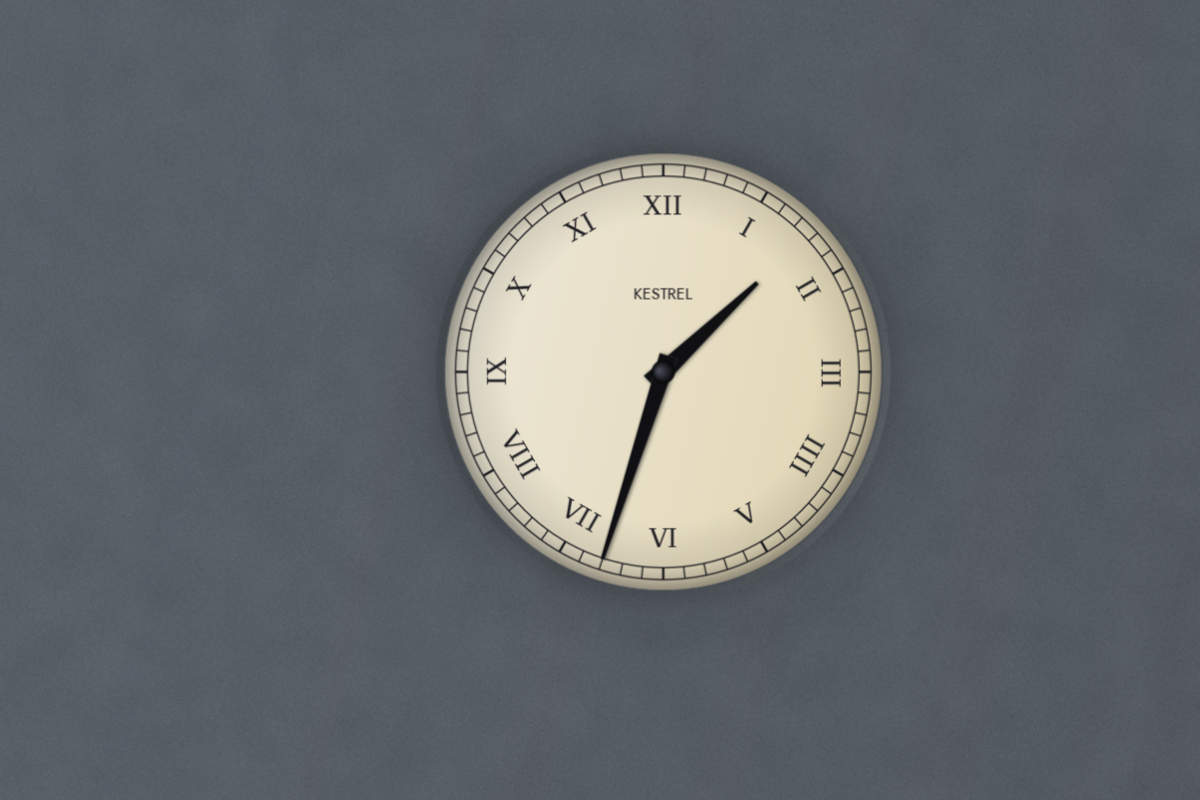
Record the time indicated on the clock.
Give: 1:33
